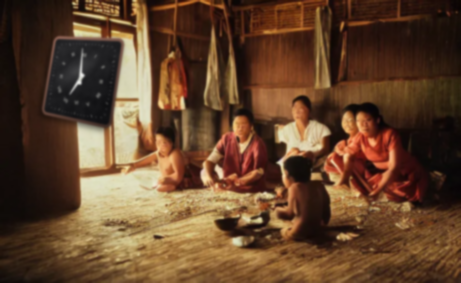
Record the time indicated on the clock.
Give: 6:59
